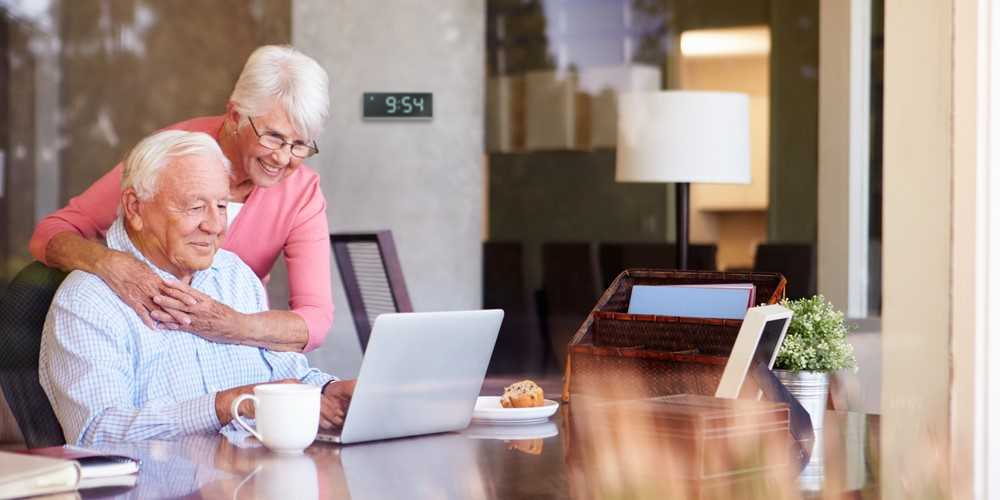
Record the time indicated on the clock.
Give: 9:54
